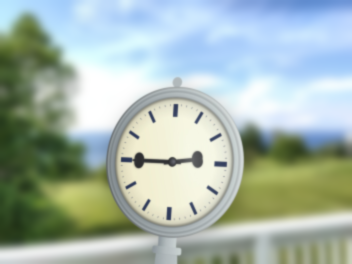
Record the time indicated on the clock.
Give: 2:45
